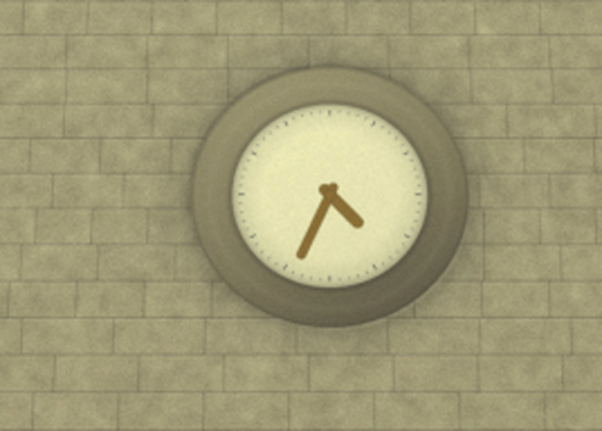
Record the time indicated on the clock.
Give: 4:34
